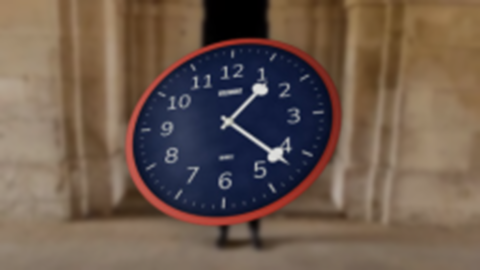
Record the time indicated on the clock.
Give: 1:22
